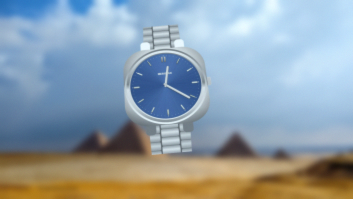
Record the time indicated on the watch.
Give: 12:21
